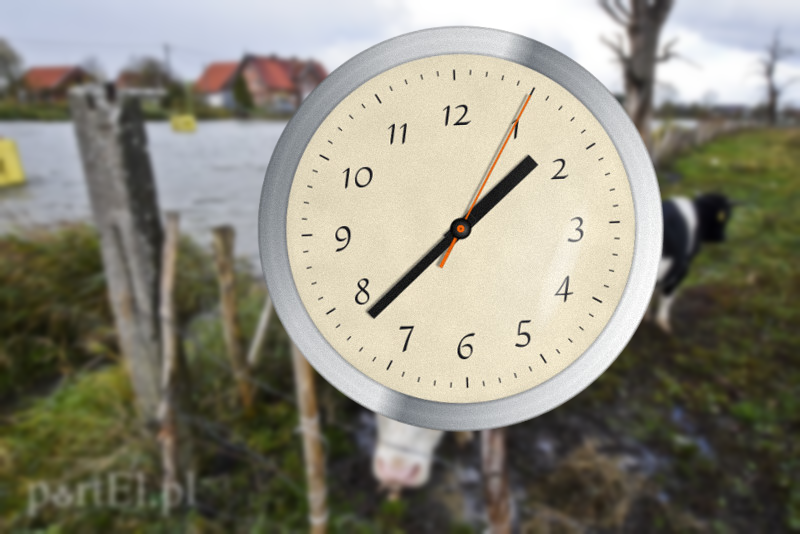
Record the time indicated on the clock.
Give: 1:38:05
